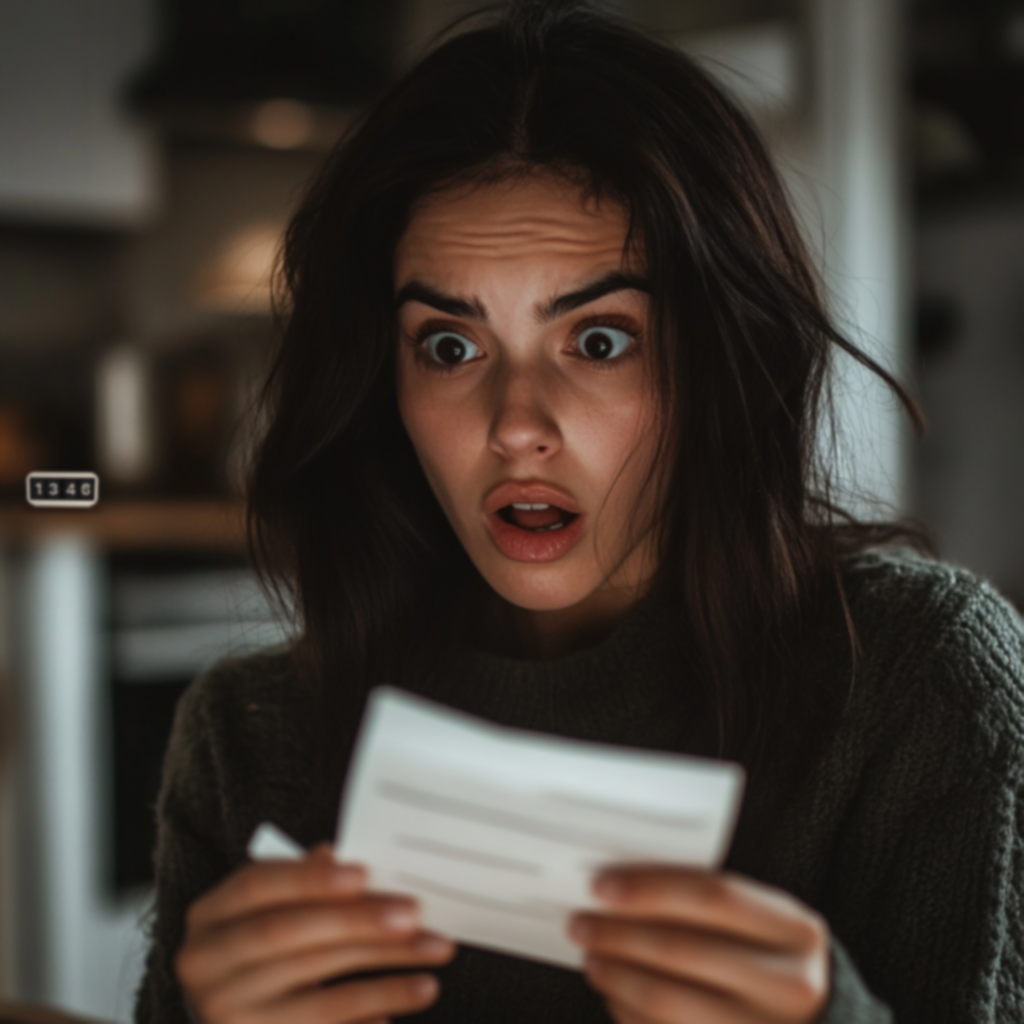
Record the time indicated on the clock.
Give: 13:46
